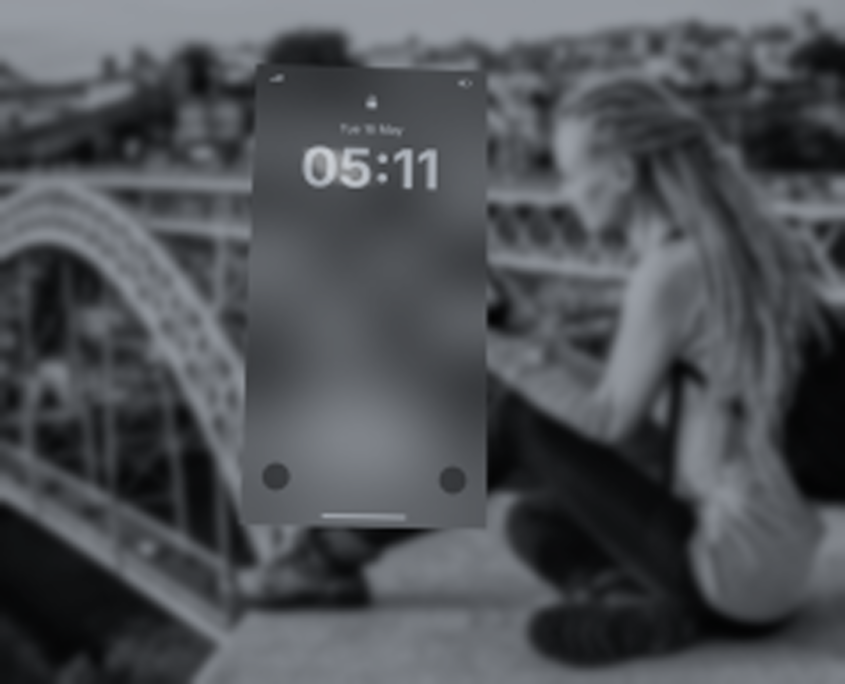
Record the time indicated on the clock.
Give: 5:11
